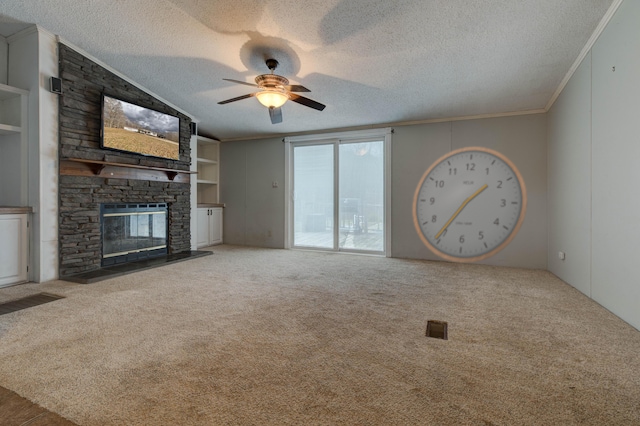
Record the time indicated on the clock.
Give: 1:36
